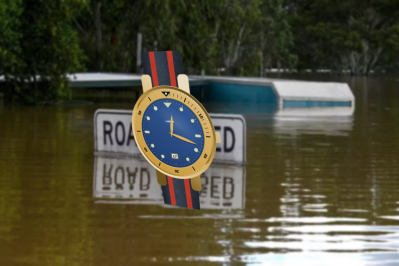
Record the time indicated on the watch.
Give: 12:18
